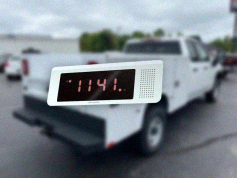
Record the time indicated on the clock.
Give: 11:41
